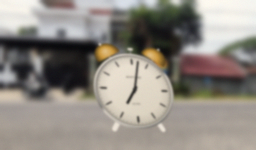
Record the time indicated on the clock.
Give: 7:02
